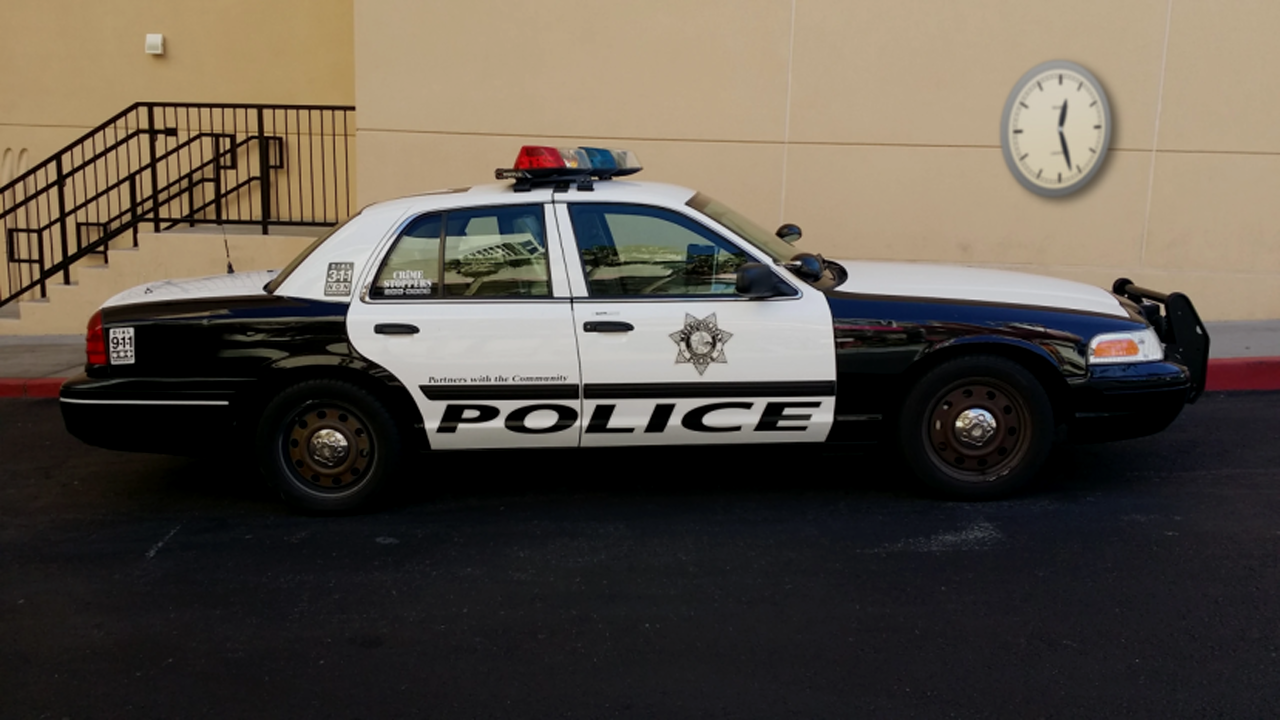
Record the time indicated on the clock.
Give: 12:27
